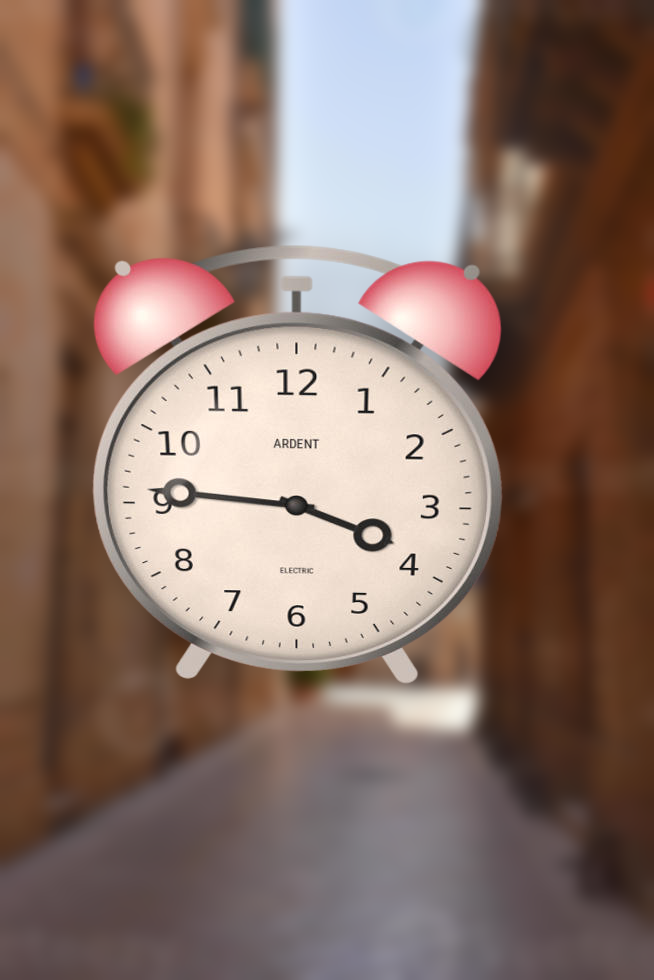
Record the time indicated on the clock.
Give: 3:46
